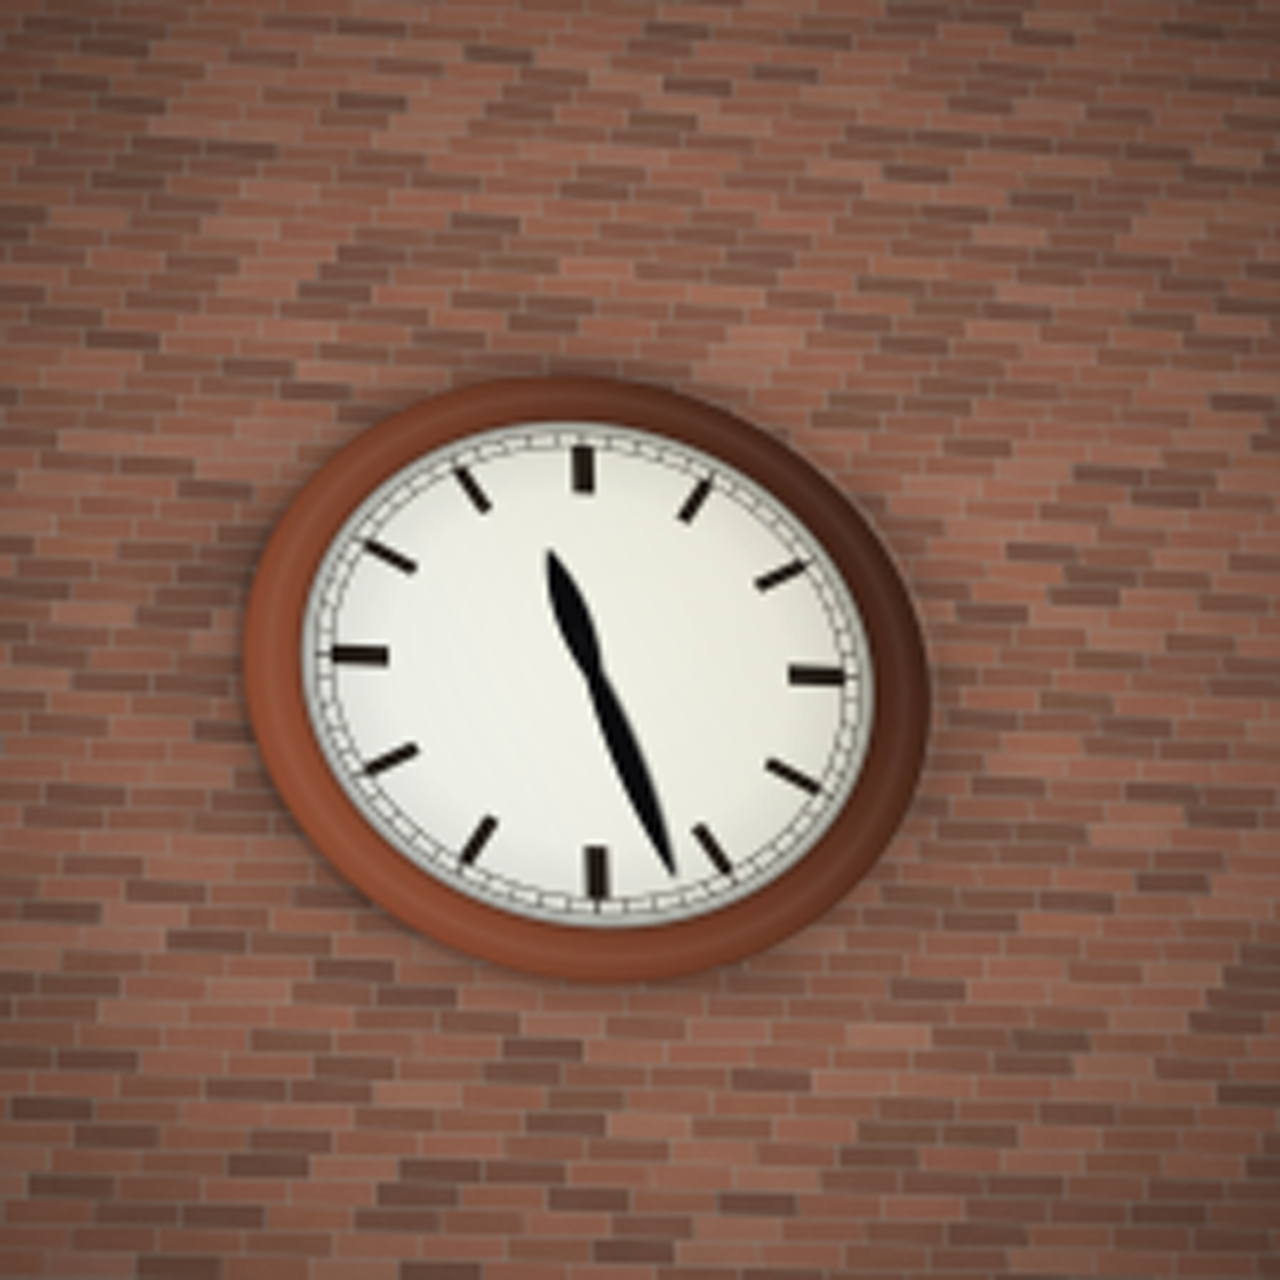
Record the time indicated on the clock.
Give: 11:27
